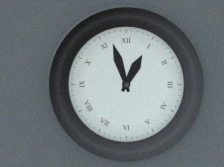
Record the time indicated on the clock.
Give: 12:57
